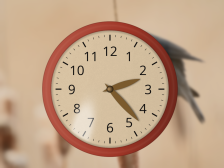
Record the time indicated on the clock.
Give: 2:23
